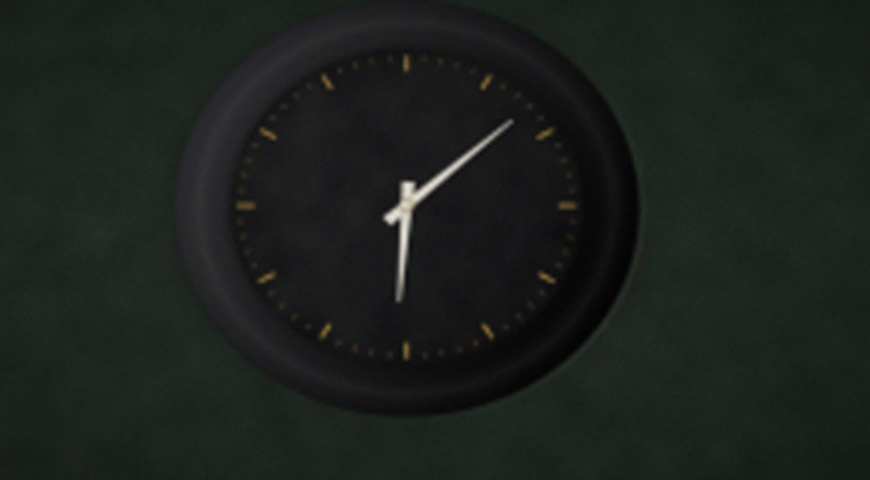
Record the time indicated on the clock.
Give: 6:08
